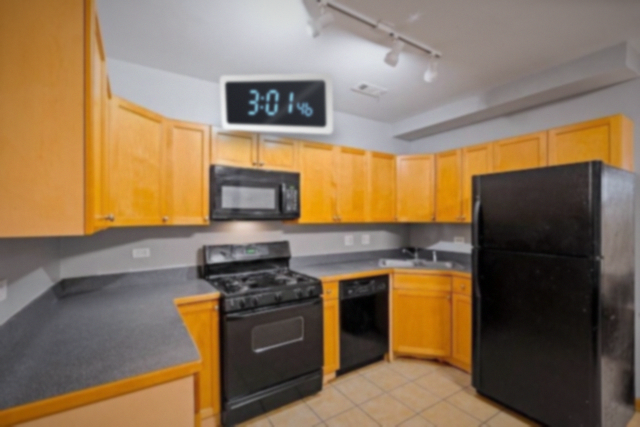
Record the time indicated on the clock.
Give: 3:01:46
